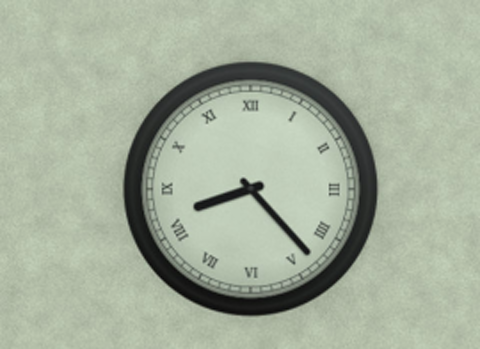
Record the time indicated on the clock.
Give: 8:23
